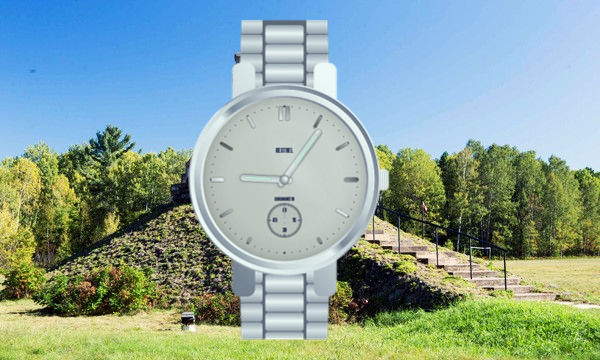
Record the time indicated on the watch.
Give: 9:06
